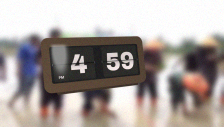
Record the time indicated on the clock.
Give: 4:59
